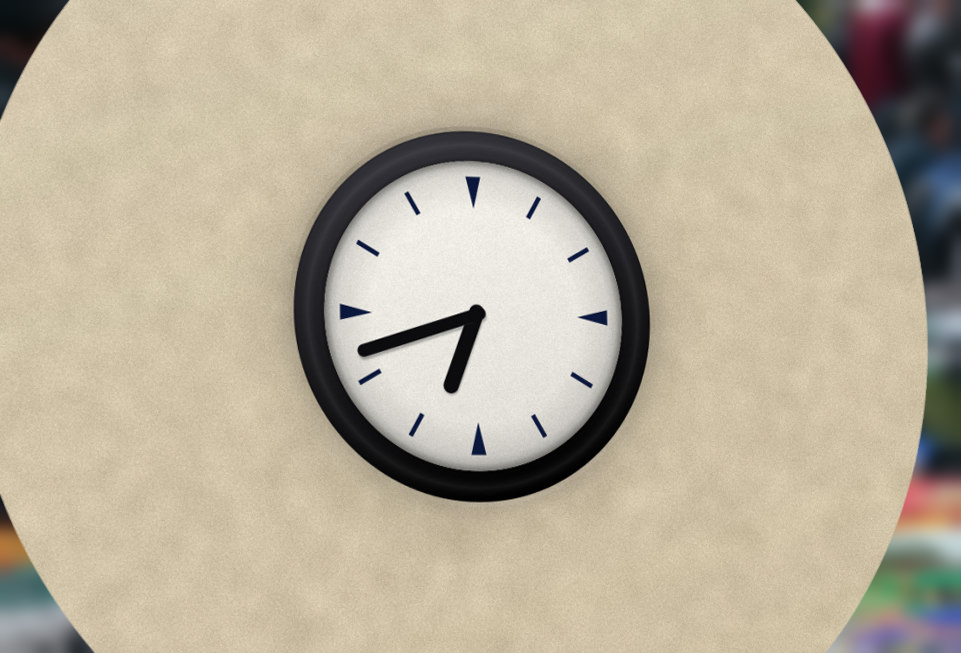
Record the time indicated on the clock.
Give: 6:42
